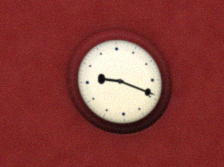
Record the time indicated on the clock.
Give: 9:19
